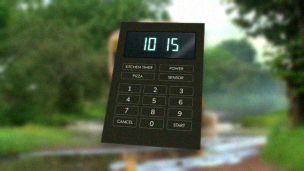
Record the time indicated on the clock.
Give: 10:15
